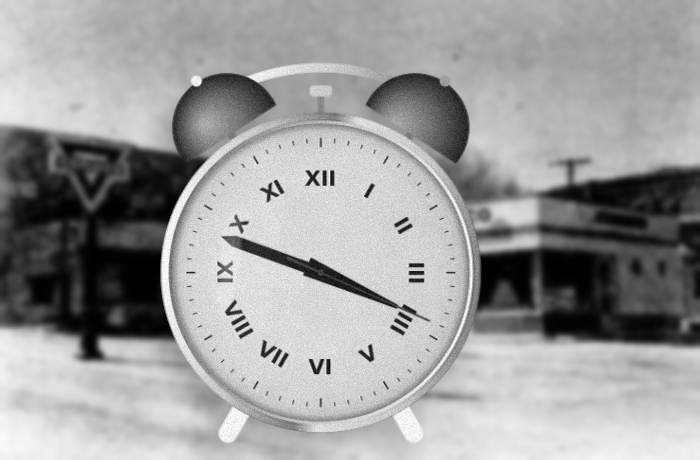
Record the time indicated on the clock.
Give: 3:48:19
